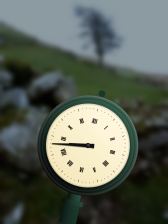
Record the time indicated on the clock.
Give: 8:43
